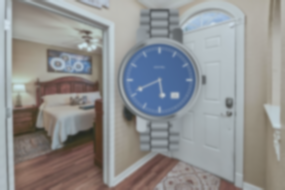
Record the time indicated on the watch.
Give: 5:41
